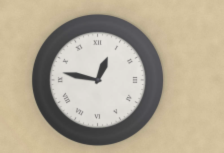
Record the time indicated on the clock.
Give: 12:47
